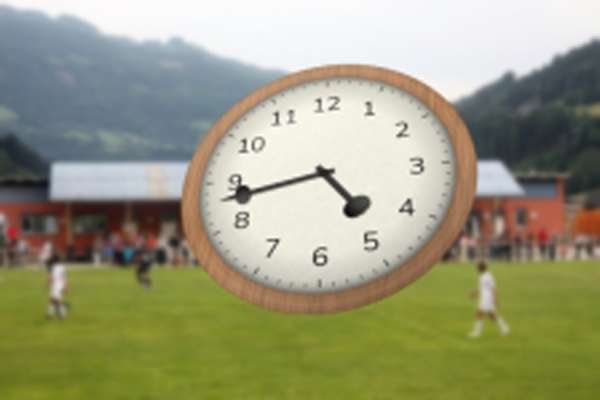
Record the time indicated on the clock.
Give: 4:43
